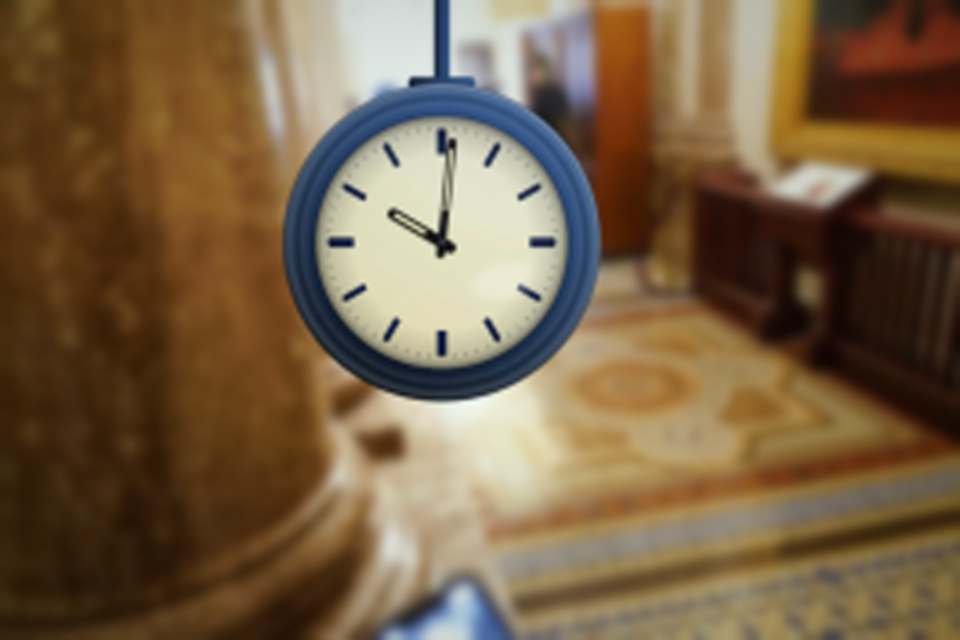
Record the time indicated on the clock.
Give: 10:01
